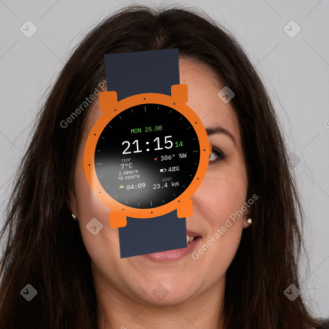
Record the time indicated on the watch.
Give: 21:15
